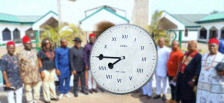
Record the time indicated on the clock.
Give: 7:45
